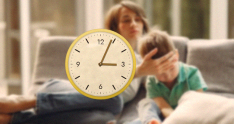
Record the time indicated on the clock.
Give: 3:04
